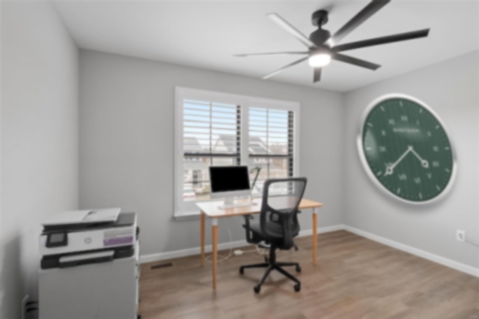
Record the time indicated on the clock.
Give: 4:39
